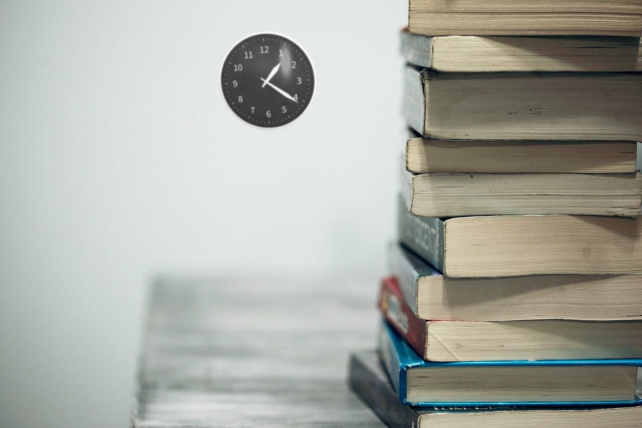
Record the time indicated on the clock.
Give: 1:21
